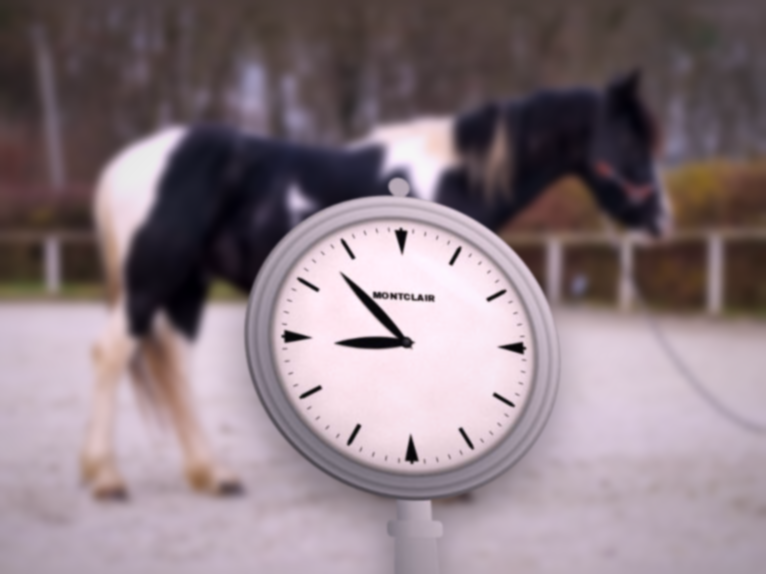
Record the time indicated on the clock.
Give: 8:53
